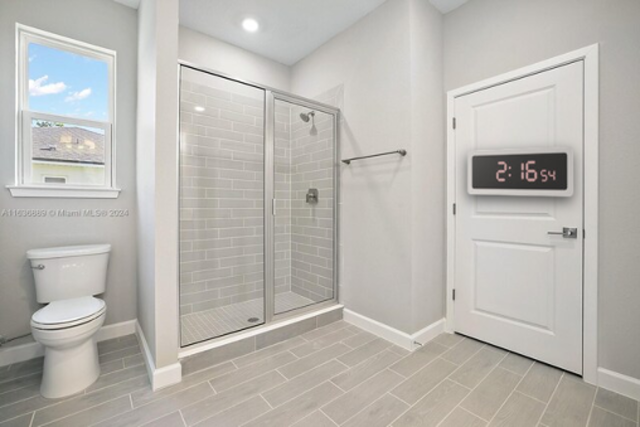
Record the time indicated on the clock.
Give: 2:16:54
